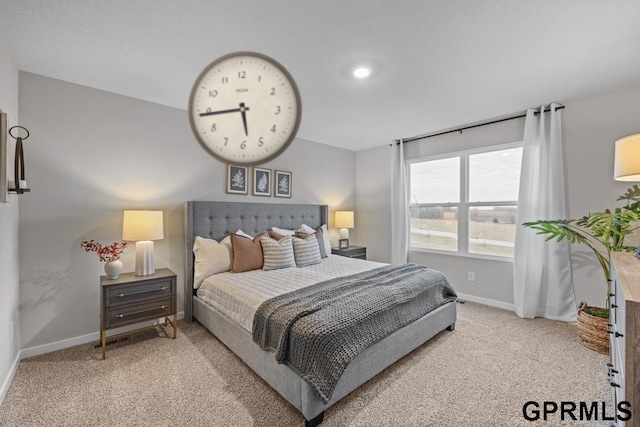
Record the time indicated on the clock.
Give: 5:44
